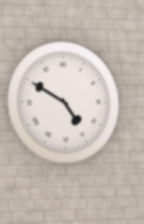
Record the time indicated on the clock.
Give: 4:50
